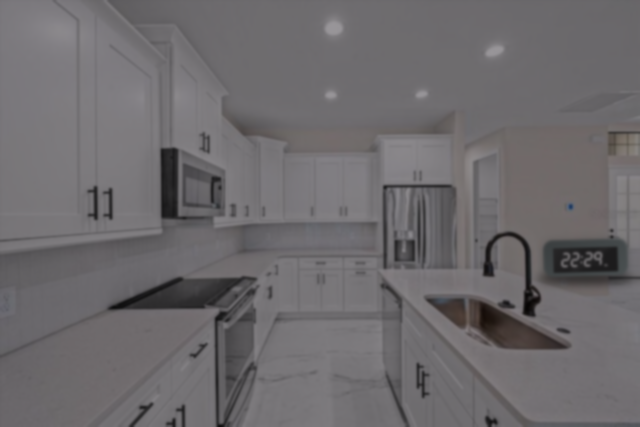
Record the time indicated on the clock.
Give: 22:29
